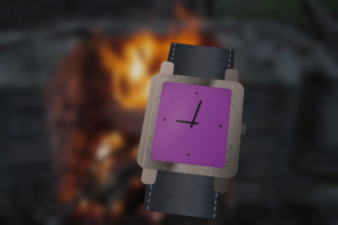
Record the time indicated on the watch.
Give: 9:02
